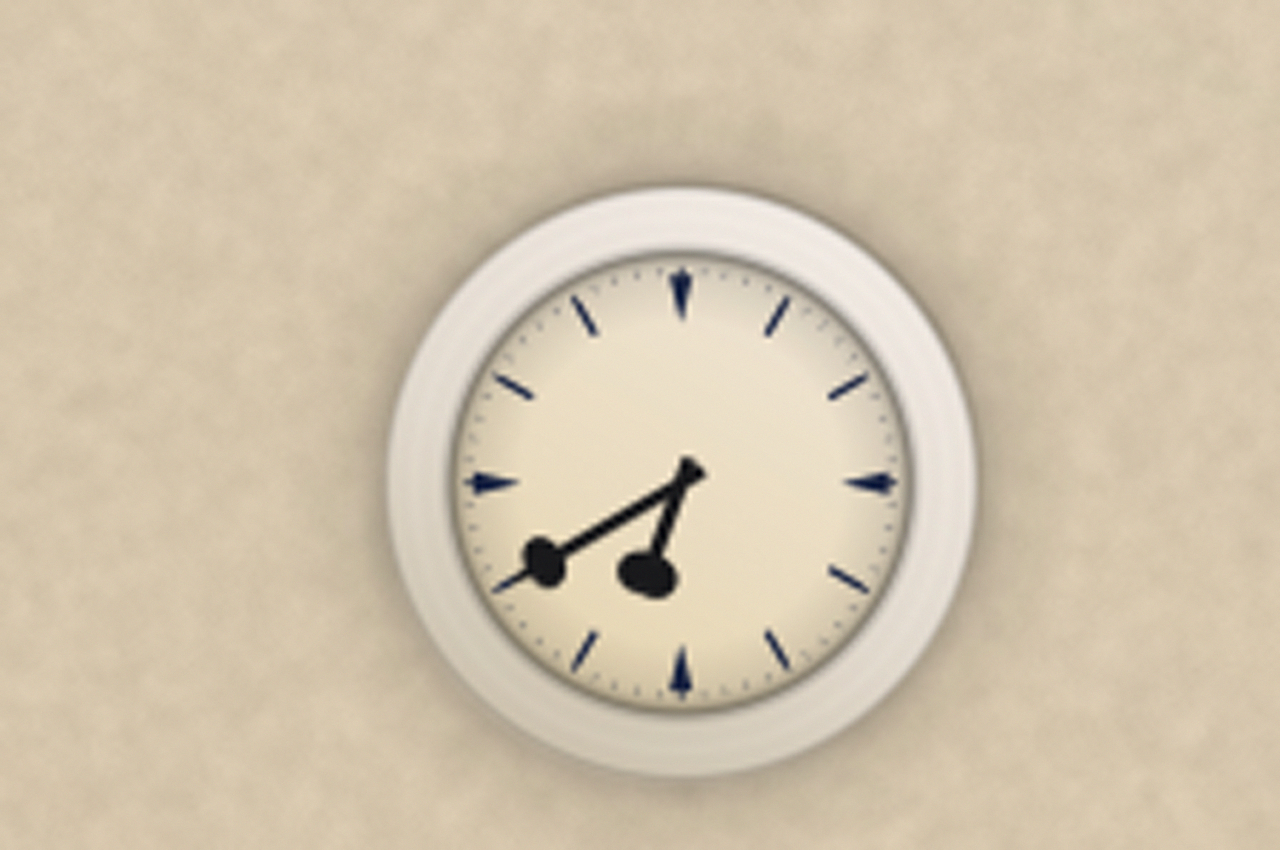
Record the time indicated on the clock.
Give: 6:40
